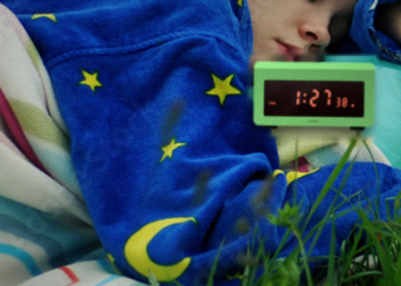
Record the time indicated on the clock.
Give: 1:27
